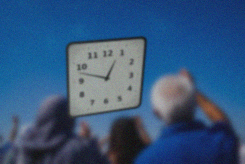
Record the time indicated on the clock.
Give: 12:48
